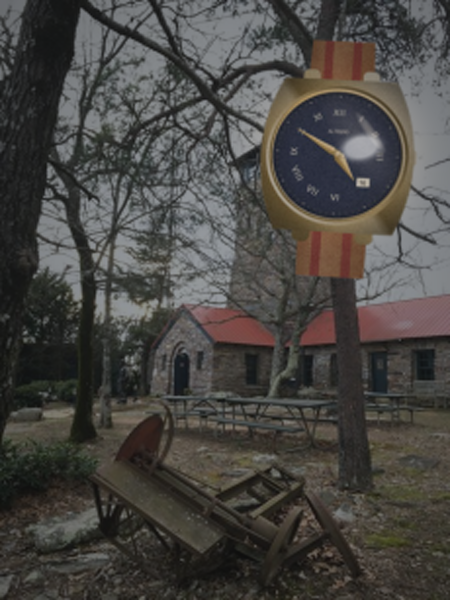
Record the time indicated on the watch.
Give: 4:50
